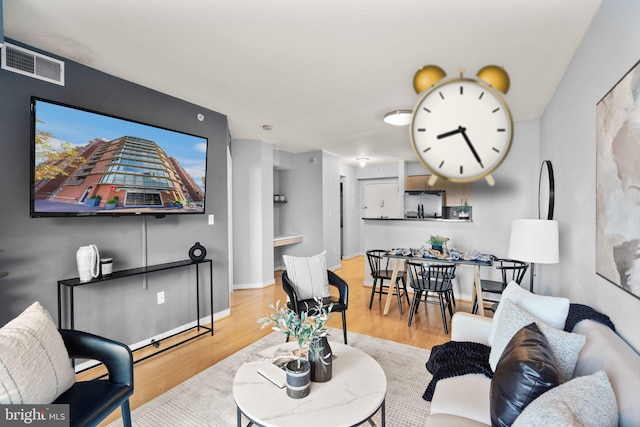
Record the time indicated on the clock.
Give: 8:25
